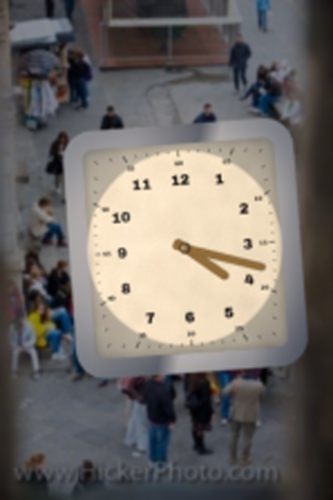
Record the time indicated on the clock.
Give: 4:18
